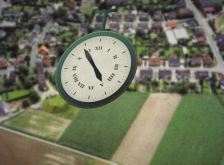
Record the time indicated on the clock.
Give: 4:54
